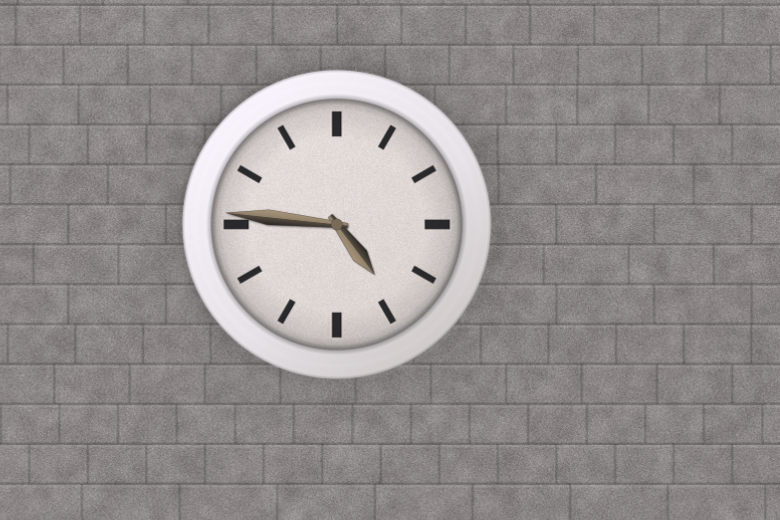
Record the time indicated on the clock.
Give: 4:46
